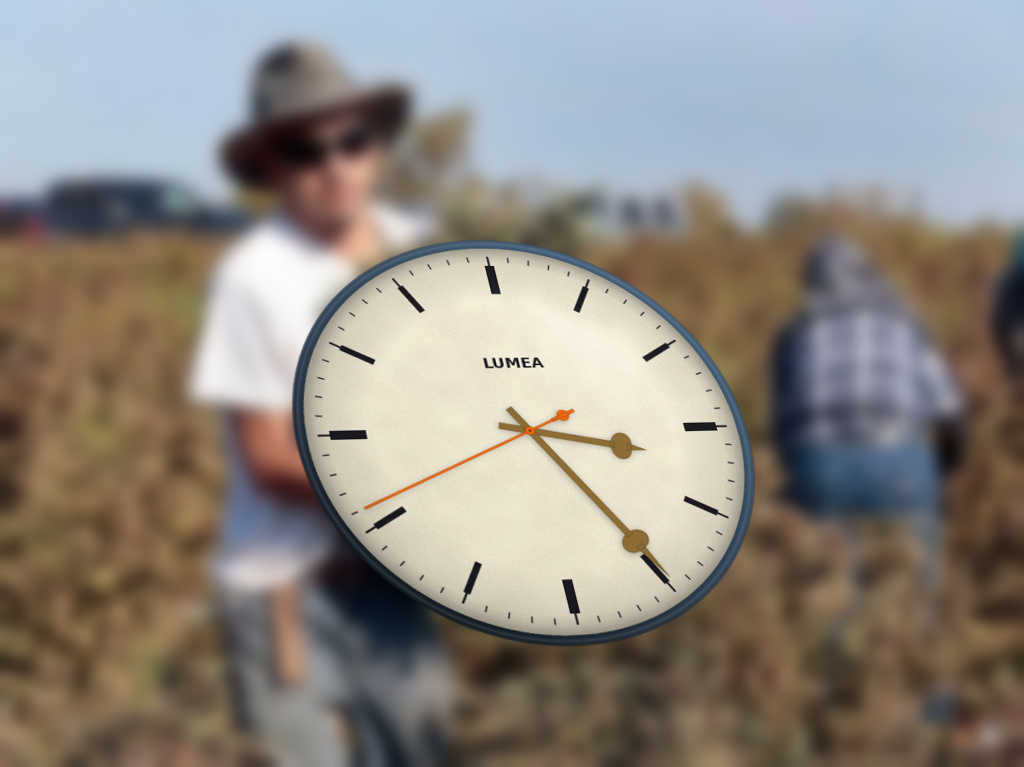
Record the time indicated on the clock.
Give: 3:24:41
